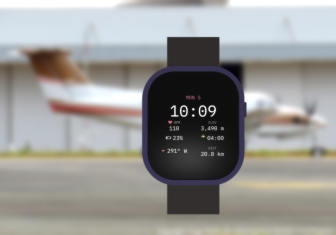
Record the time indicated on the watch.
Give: 10:09
